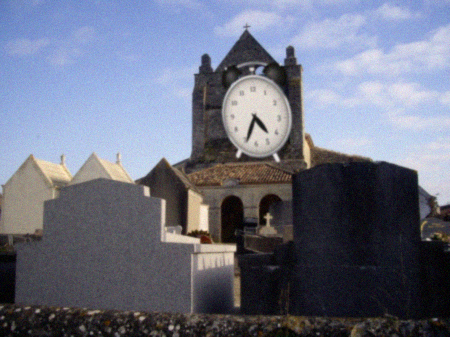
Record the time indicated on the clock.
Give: 4:34
